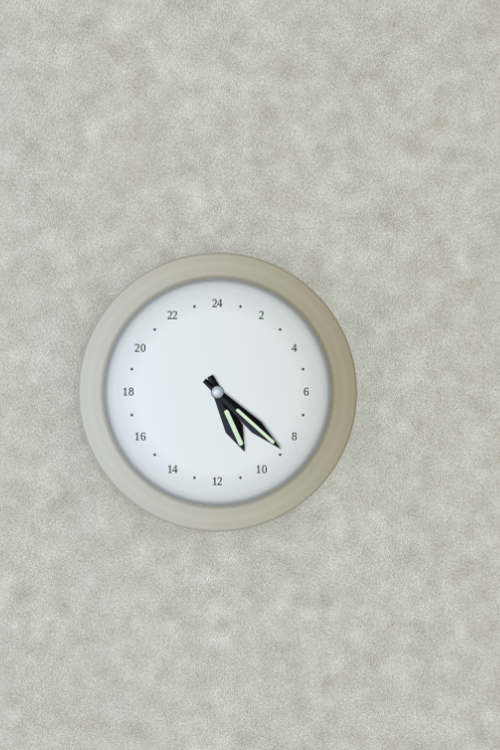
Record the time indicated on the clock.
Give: 10:22
